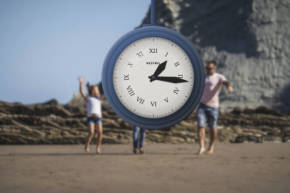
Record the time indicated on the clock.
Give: 1:16
